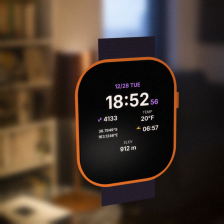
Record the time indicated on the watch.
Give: 18:52
